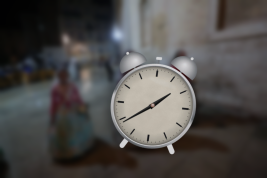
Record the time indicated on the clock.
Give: 1:39
